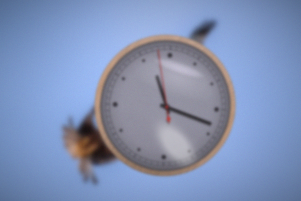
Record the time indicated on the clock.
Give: 11:17:58
